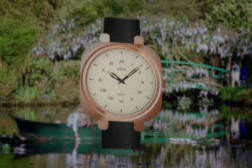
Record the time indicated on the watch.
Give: 10:08
